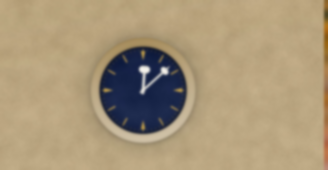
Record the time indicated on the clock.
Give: 12:08
